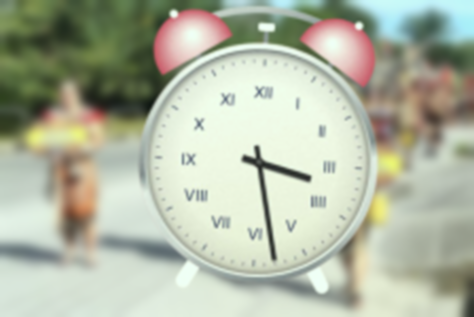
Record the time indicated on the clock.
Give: 3:28
